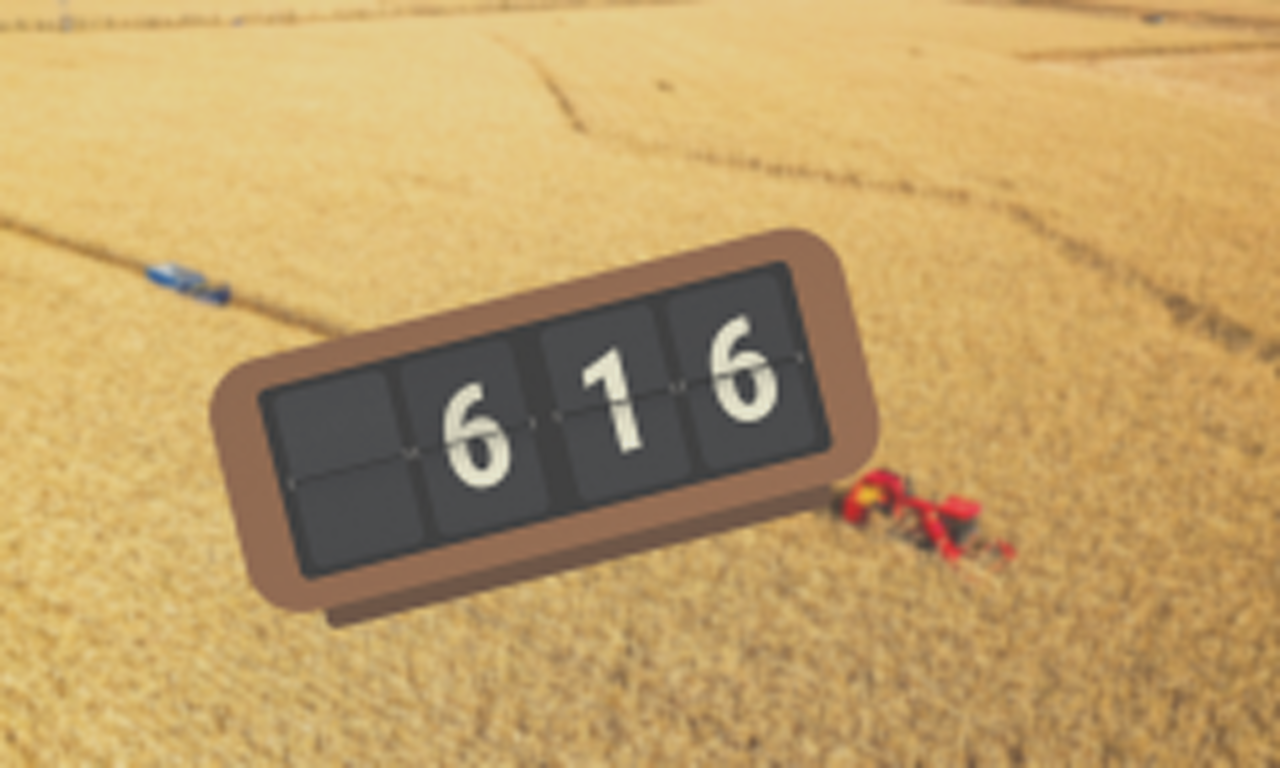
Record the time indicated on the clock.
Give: 6:16
